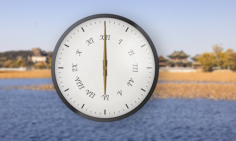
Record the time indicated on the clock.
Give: 6:00
